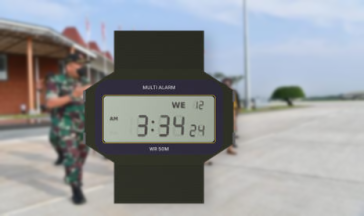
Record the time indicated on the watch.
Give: 3:34:24
